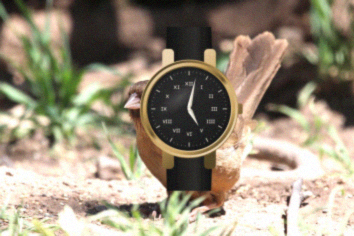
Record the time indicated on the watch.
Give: 5:02
